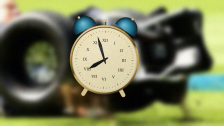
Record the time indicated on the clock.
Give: 7:57
